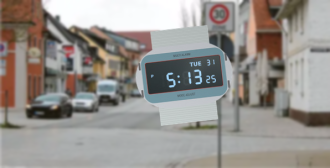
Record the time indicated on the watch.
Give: 5:13:25
